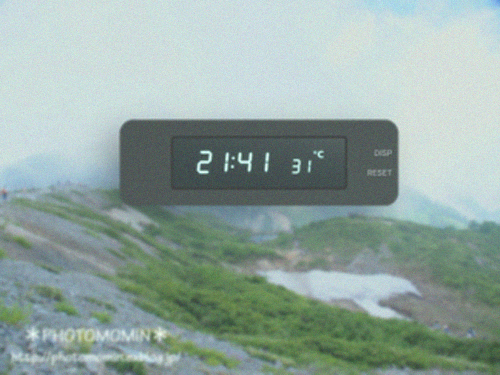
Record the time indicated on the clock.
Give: 21:41
